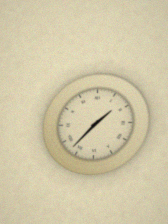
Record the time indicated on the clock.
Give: 1:37
